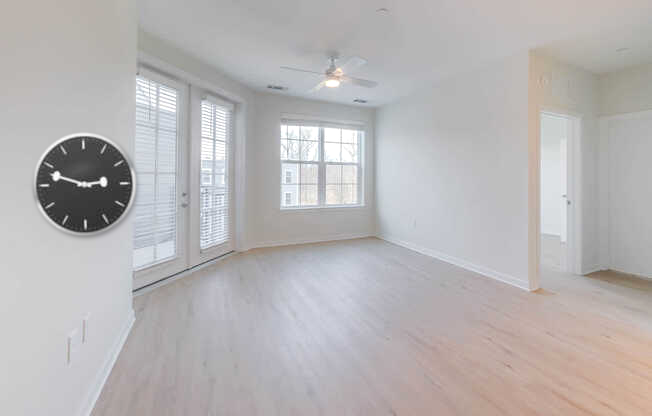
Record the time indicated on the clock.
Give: 2:48
